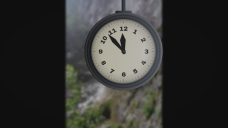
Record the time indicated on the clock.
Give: 11:53
